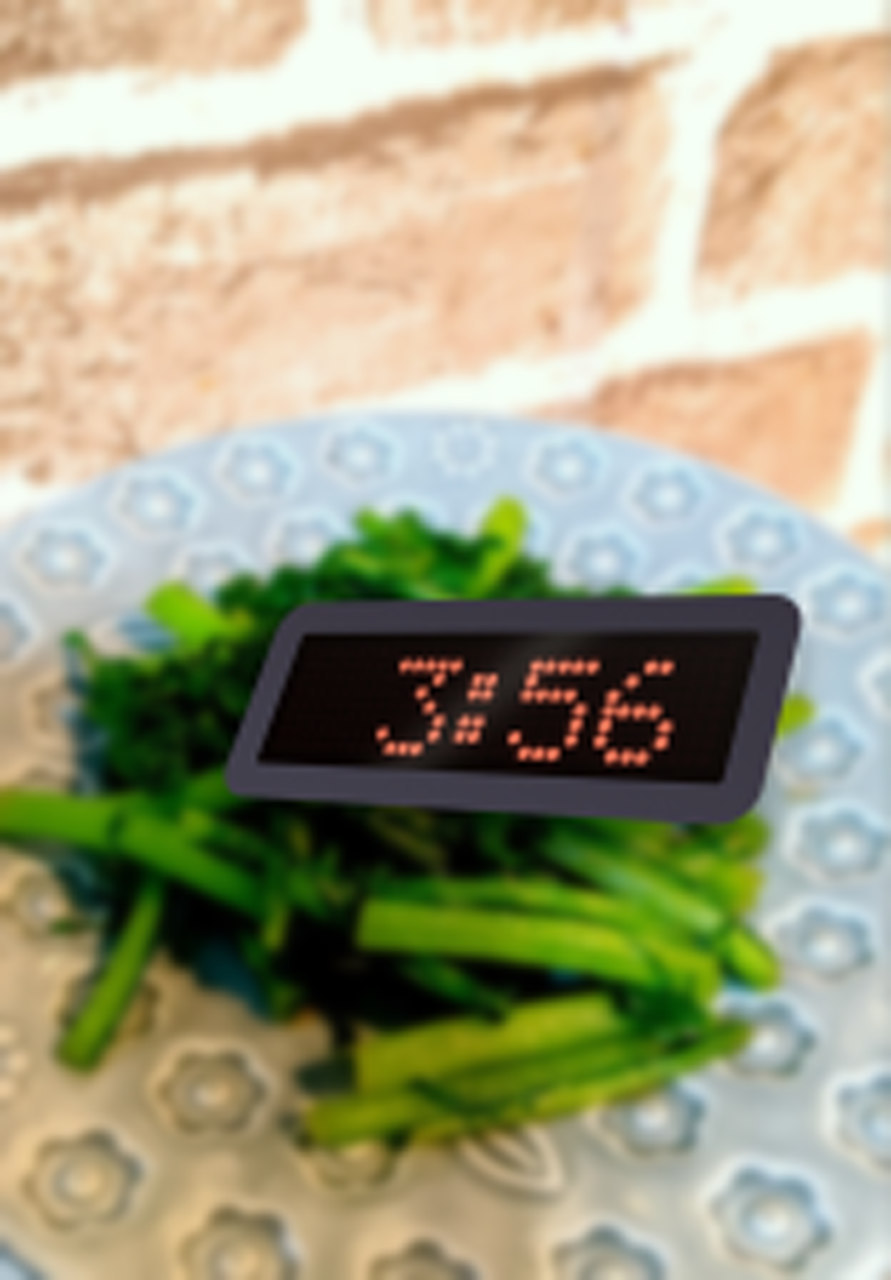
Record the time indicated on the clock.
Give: 3:56
